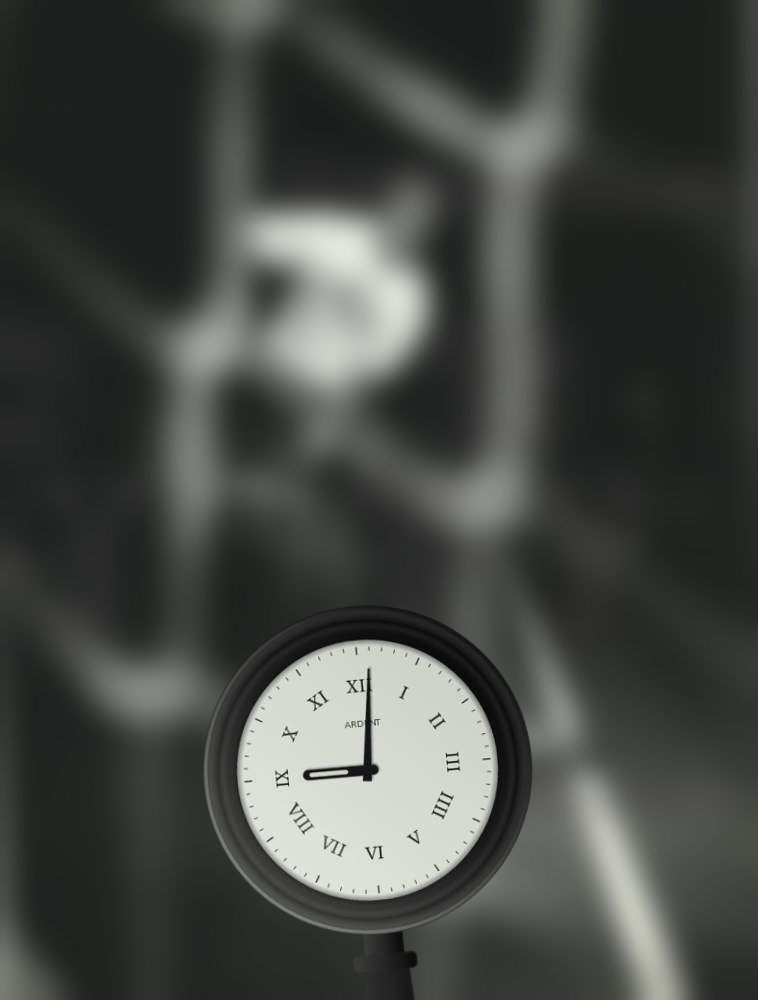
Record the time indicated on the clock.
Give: 9:01
